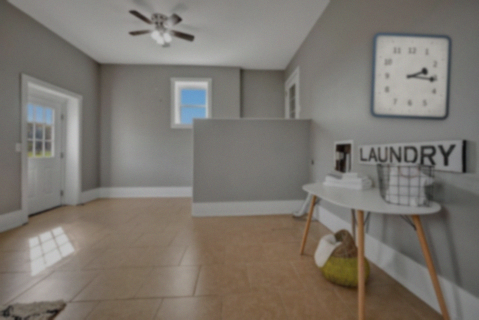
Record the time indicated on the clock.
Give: 2:16
